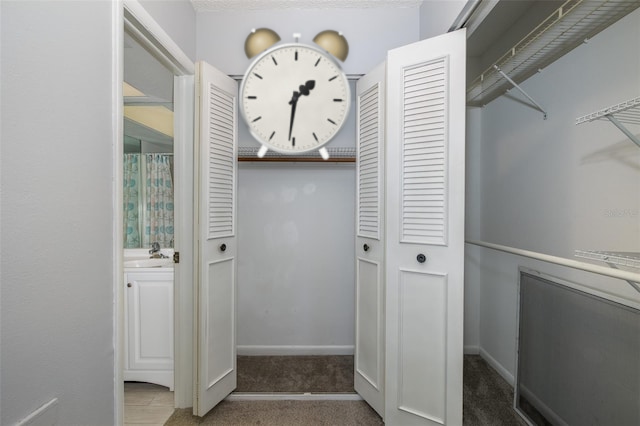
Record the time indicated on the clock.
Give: 1:31
